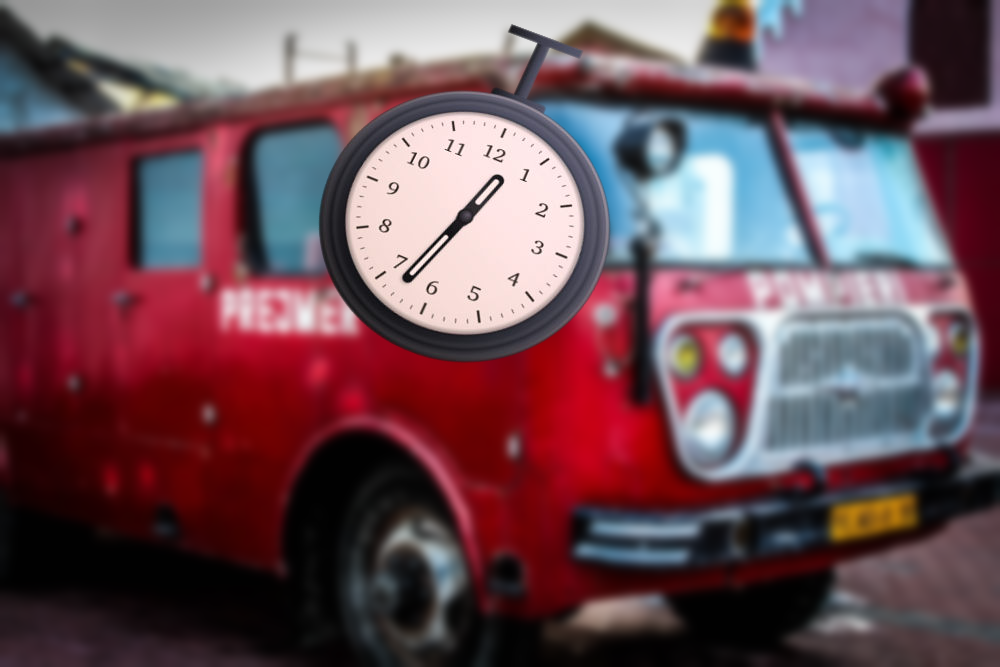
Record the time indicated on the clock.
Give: 12:33
